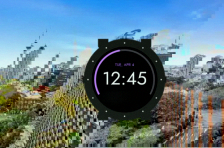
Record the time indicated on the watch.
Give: 12:45
